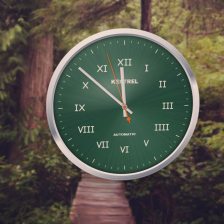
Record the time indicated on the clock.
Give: 11:51:57
